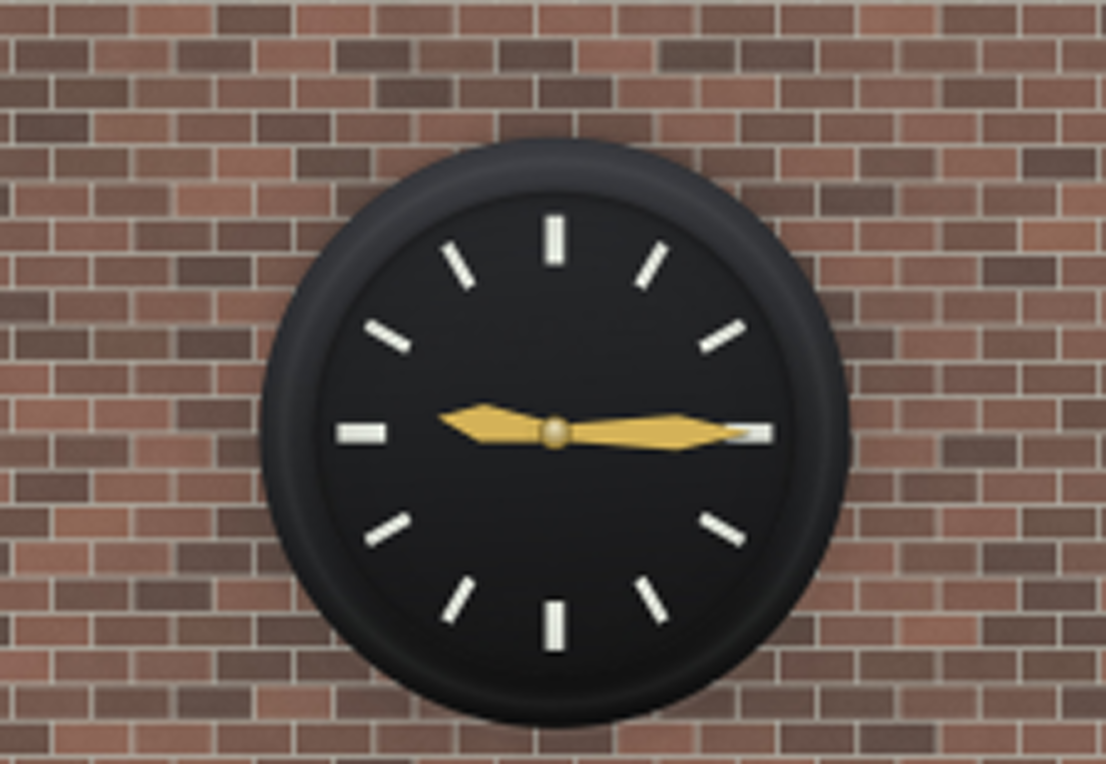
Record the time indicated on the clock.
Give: 9:15
